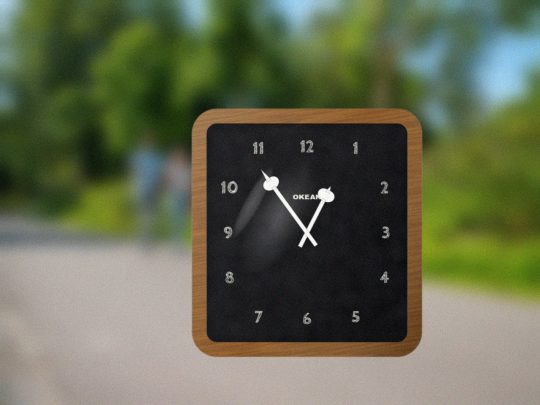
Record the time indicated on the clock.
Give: 12:54
